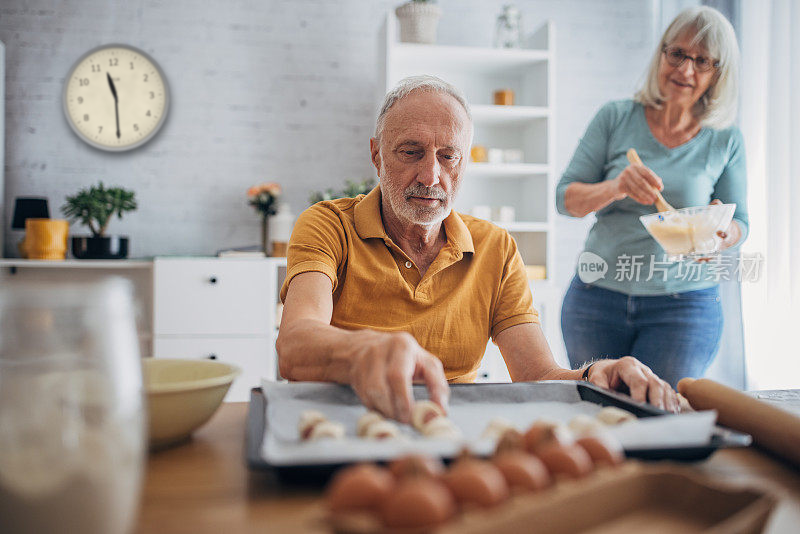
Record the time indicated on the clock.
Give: 11:30
